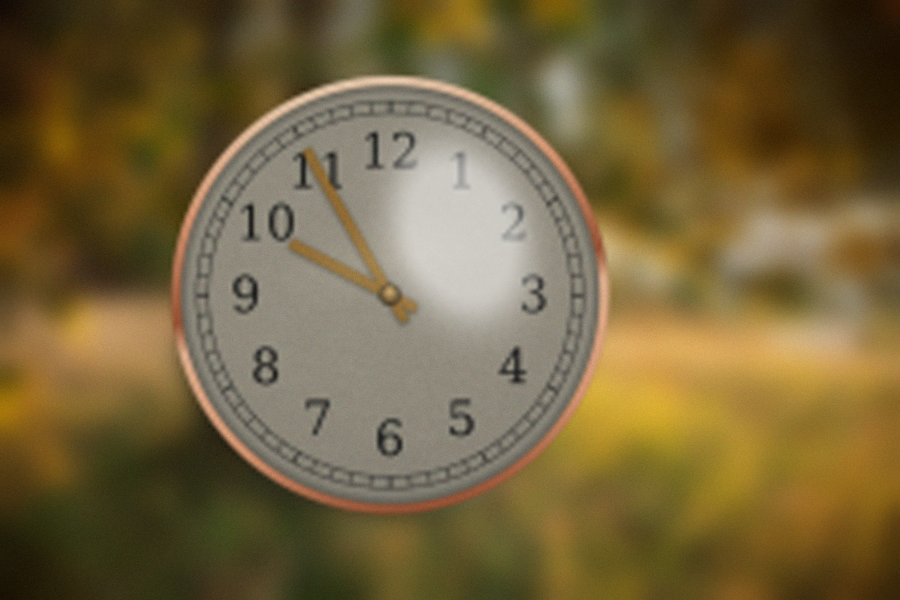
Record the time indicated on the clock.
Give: 9:55
